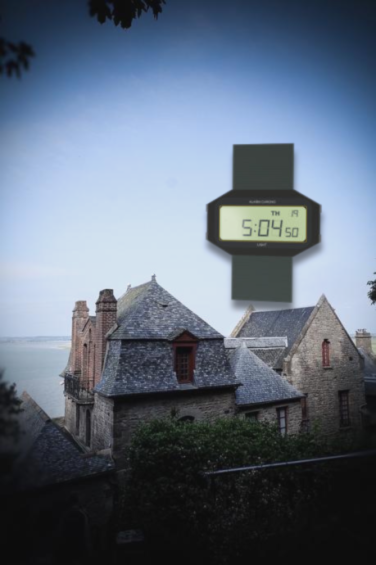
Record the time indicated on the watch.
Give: 5:04
